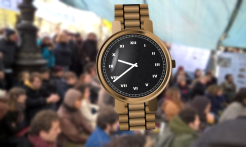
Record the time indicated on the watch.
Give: 9:39
